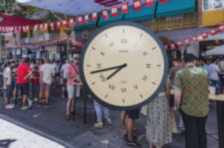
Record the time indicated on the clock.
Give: 7:43
